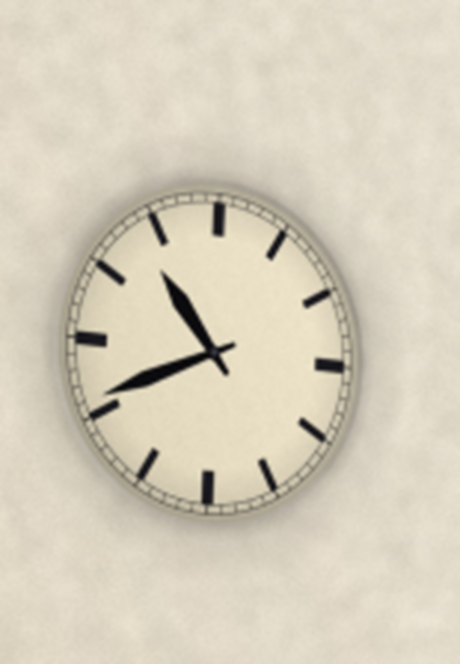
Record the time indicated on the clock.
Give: 10:41
